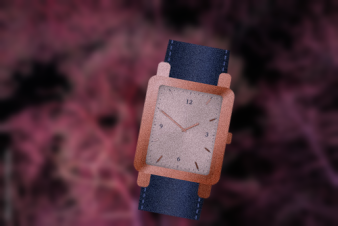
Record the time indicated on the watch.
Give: 1:50
